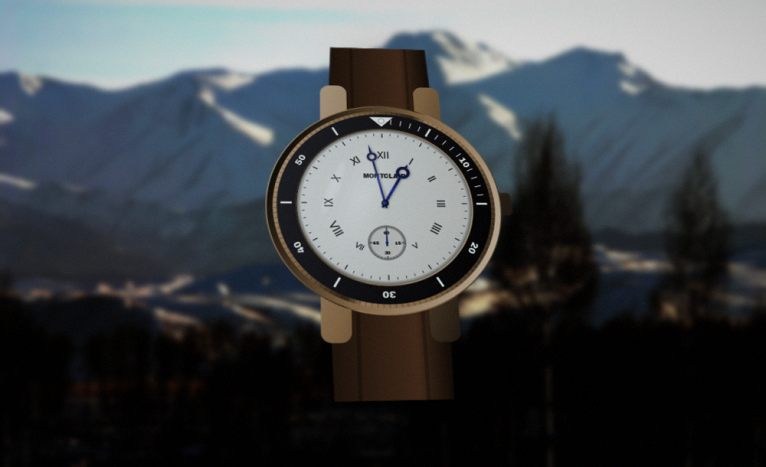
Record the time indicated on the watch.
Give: 12:58
